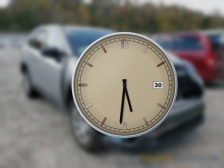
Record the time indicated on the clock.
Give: 5:31
